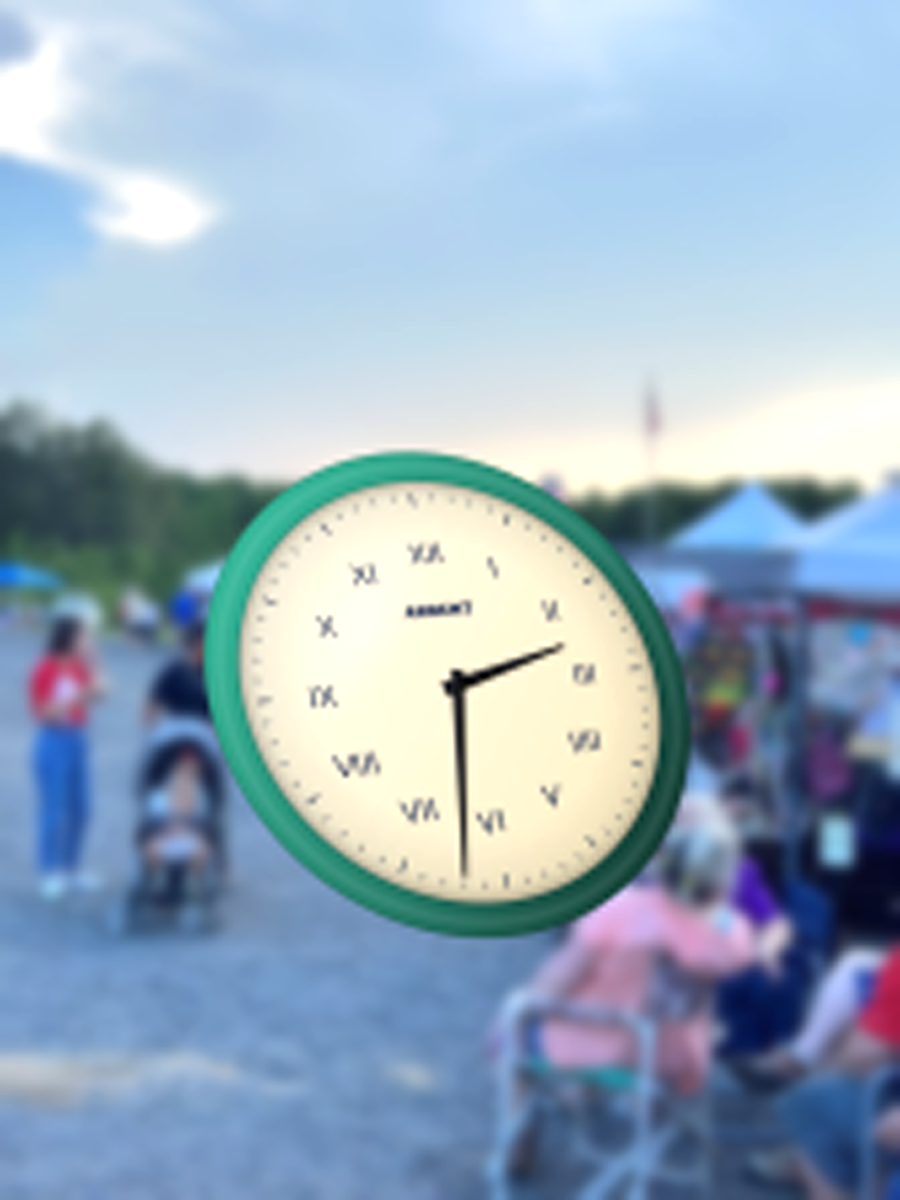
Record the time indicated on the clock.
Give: 2:32
